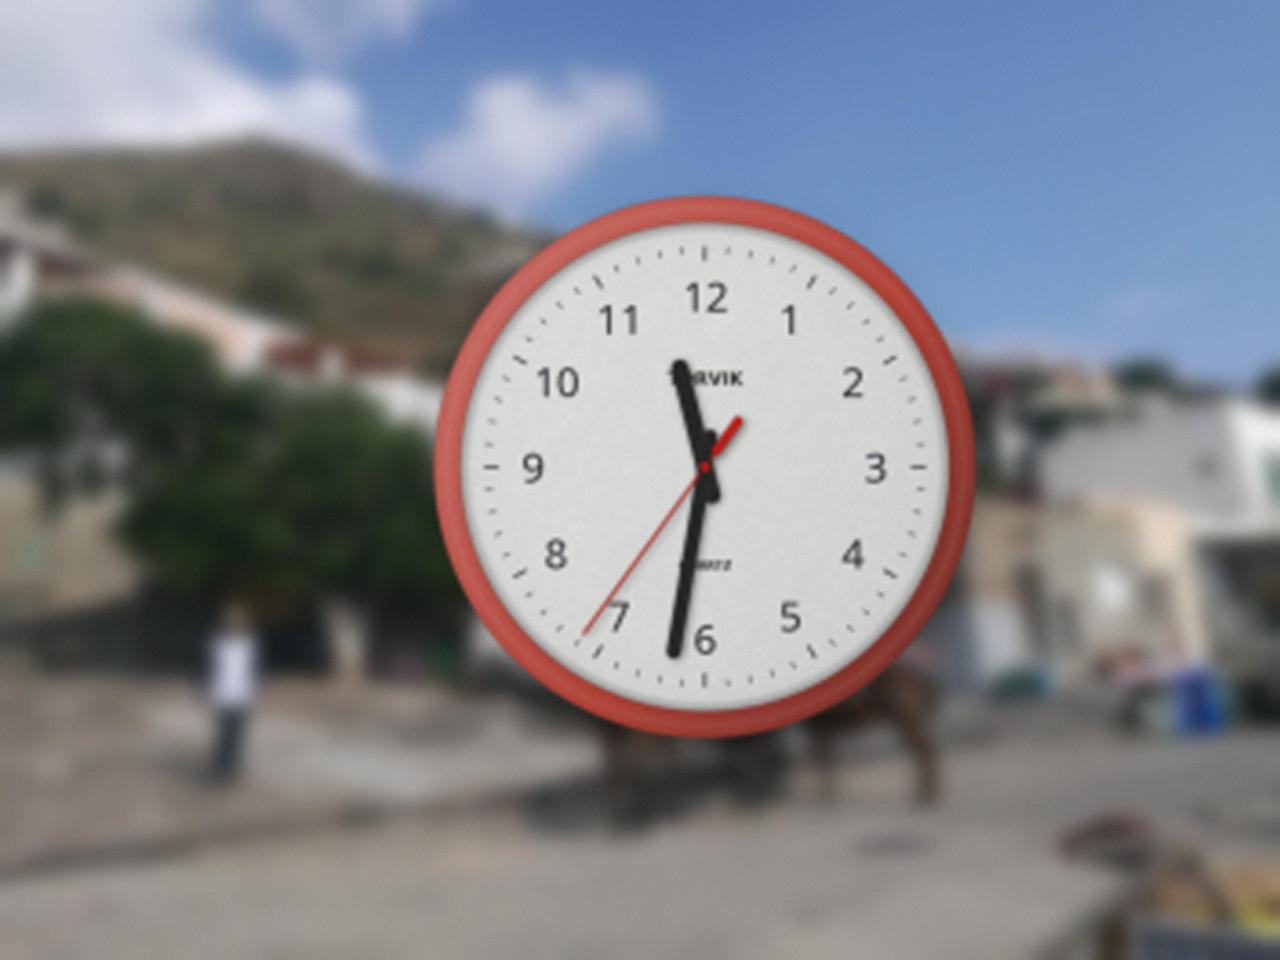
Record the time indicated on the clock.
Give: 11:31:36
